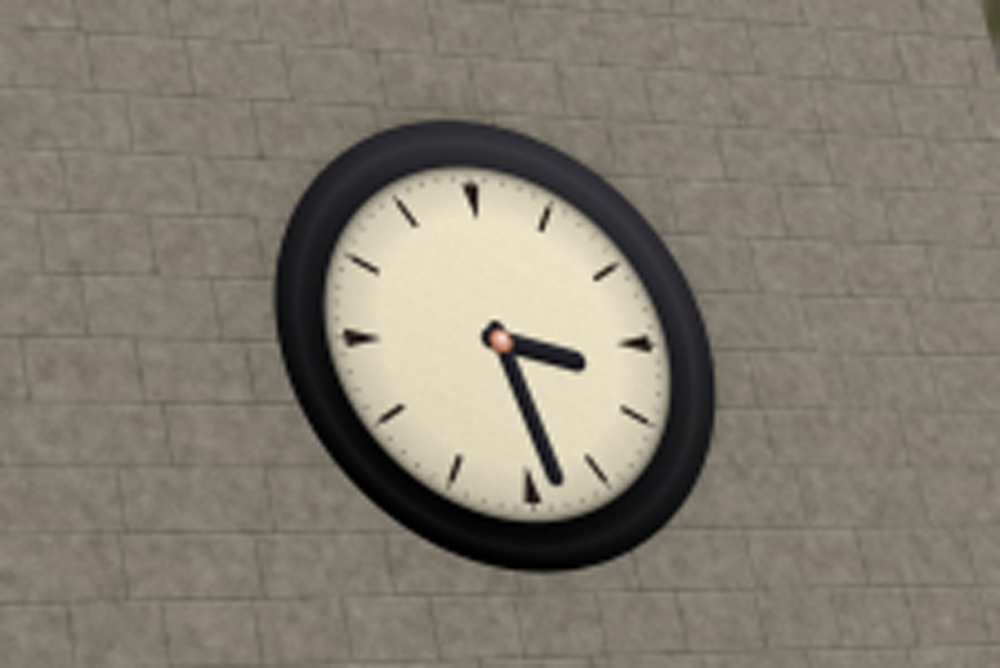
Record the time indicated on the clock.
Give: 3:28
